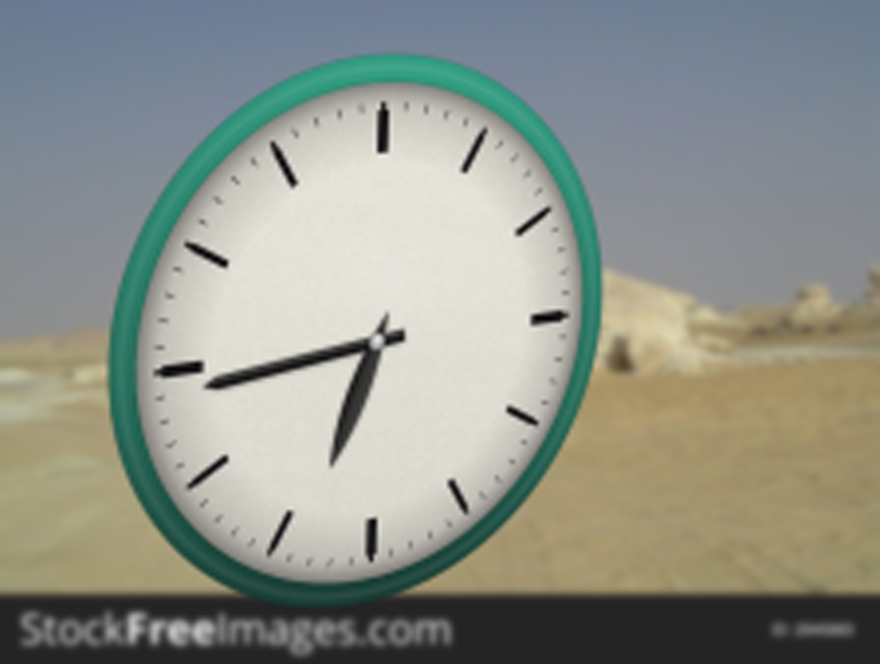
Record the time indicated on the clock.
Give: 6:44
